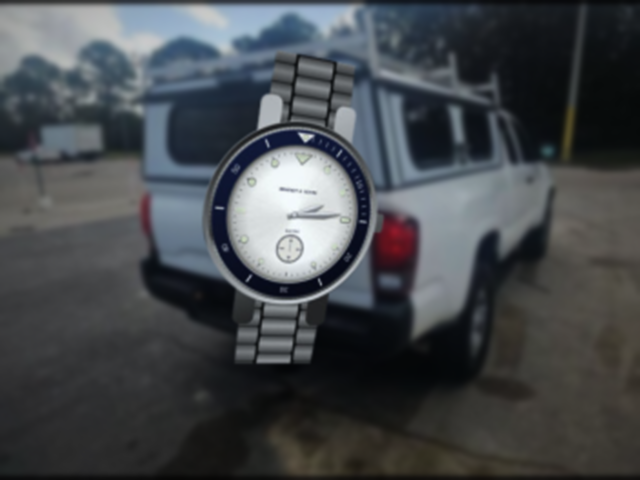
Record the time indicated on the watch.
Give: 2:14
